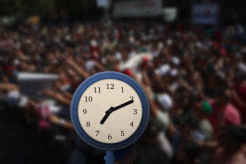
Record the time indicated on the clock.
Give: 7:11
